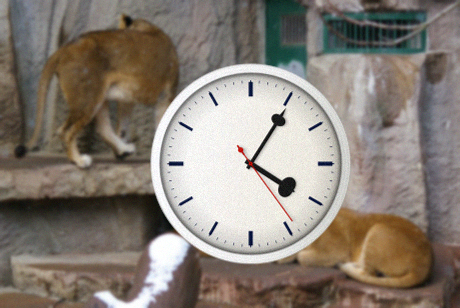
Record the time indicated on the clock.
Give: 4:05:24
